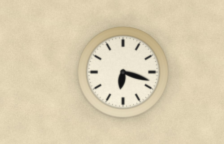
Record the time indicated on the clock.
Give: 6:18
